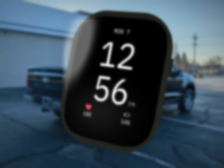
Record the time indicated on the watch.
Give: 12:56
